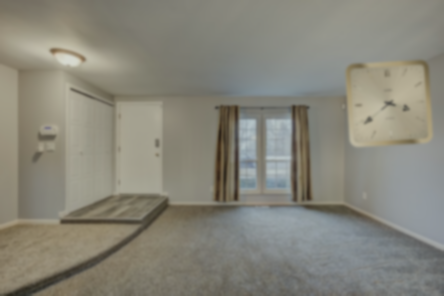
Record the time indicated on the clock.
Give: 3:39
